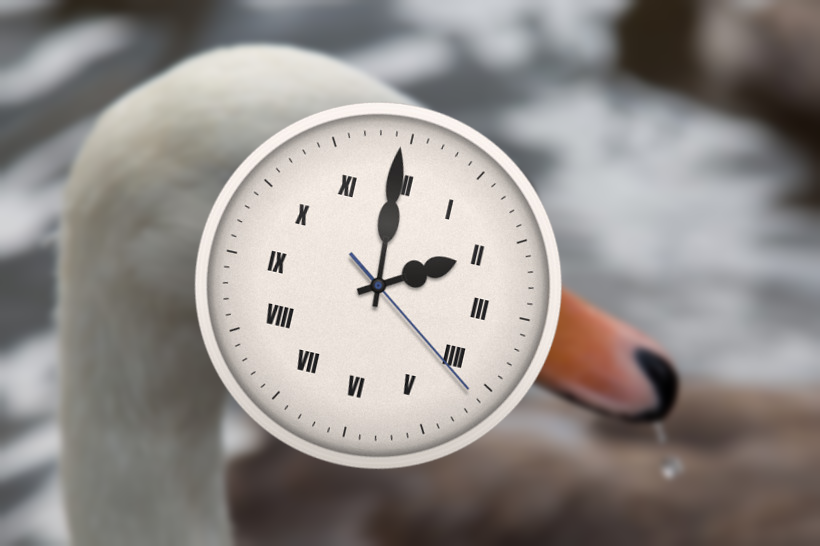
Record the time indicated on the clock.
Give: 1:59:21
